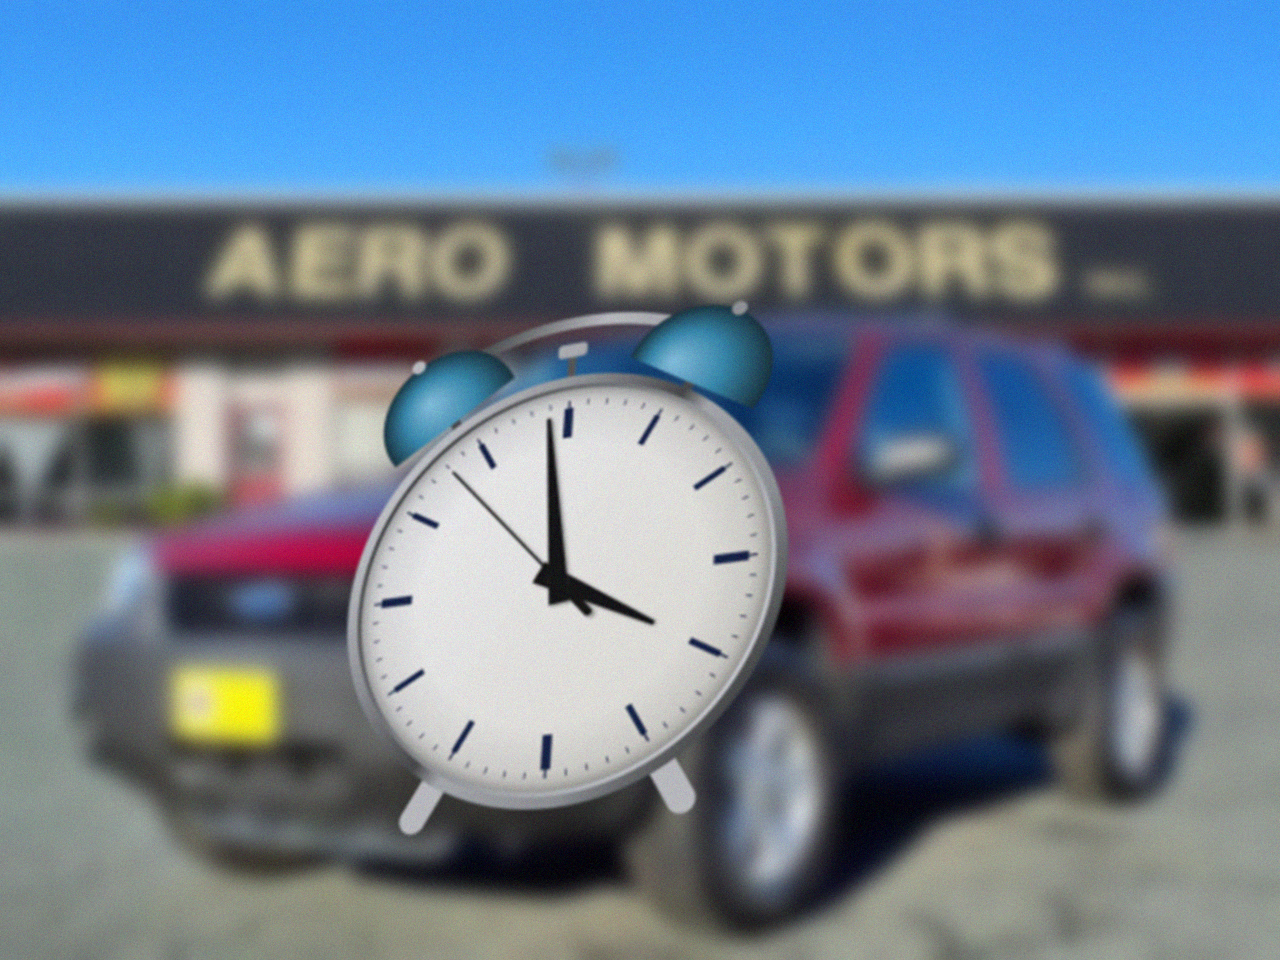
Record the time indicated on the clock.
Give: 3:58:53
